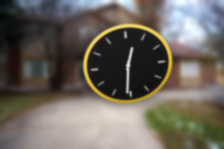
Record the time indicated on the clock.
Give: 12:31
